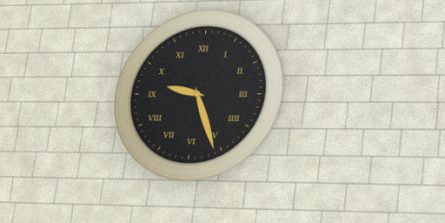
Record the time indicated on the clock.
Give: 9:26
